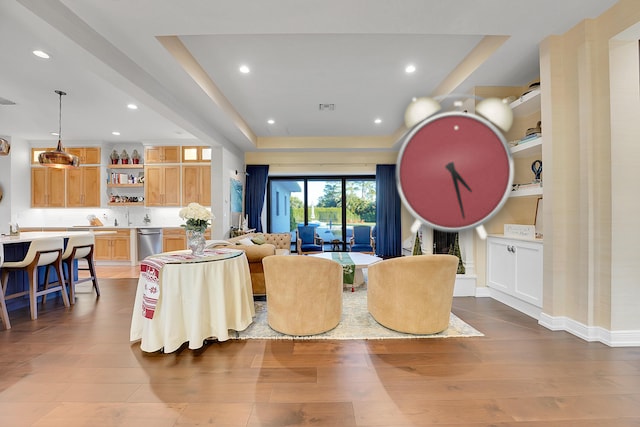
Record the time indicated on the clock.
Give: 4:27
